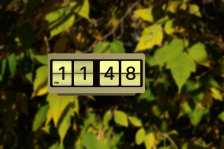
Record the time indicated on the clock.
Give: 11:48
